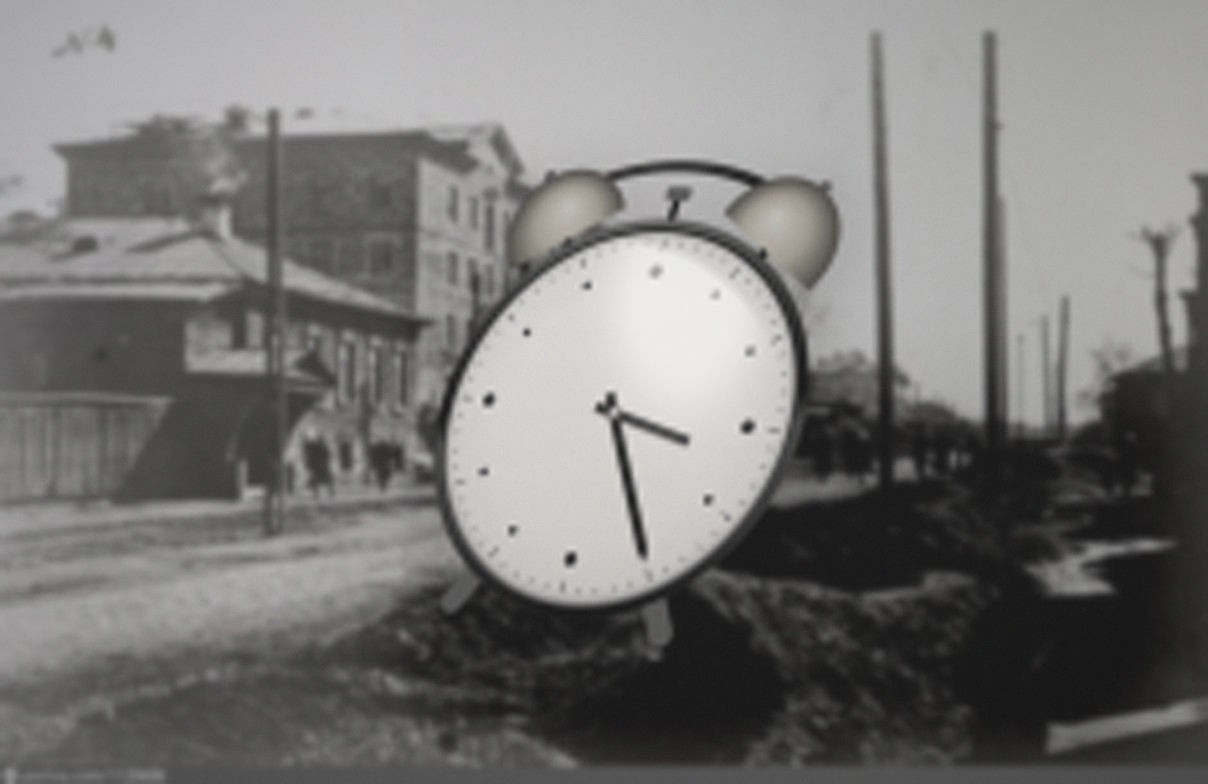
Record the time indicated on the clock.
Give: 3:25
